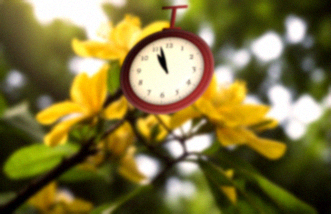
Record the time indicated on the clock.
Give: 10:57
